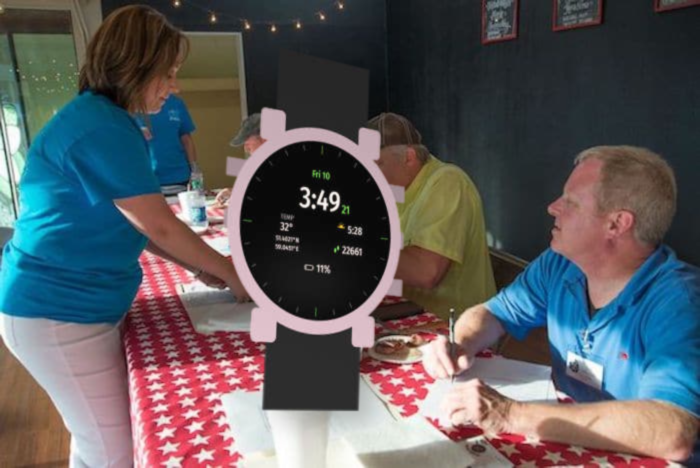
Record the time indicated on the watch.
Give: 3:49:21
